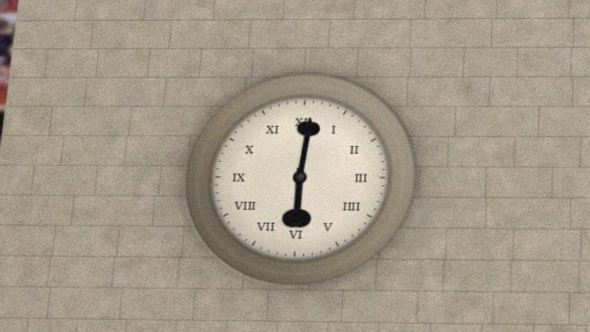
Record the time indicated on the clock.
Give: 6:01
